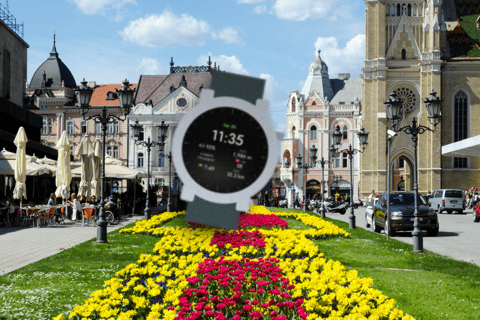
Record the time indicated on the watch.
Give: 11:35
